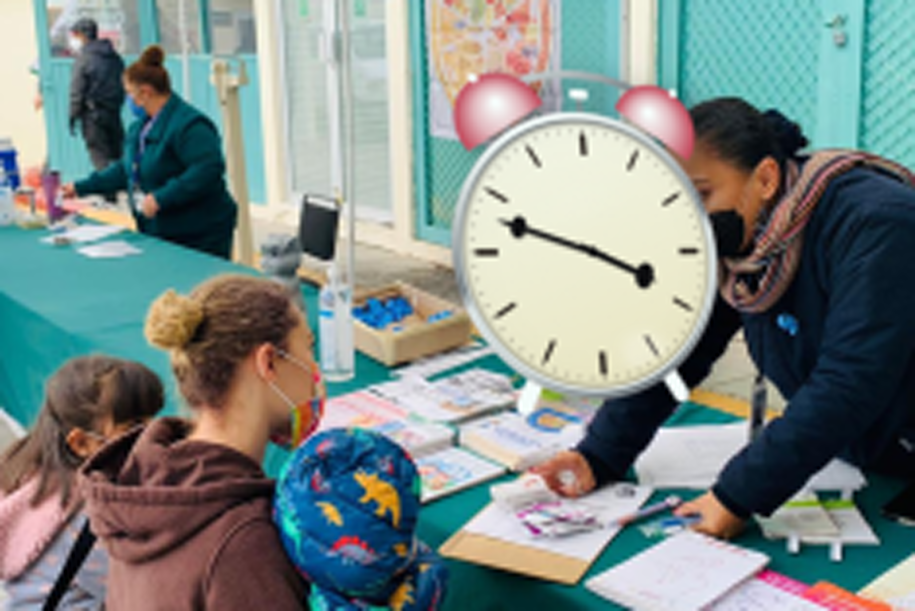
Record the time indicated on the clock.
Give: 3:48
